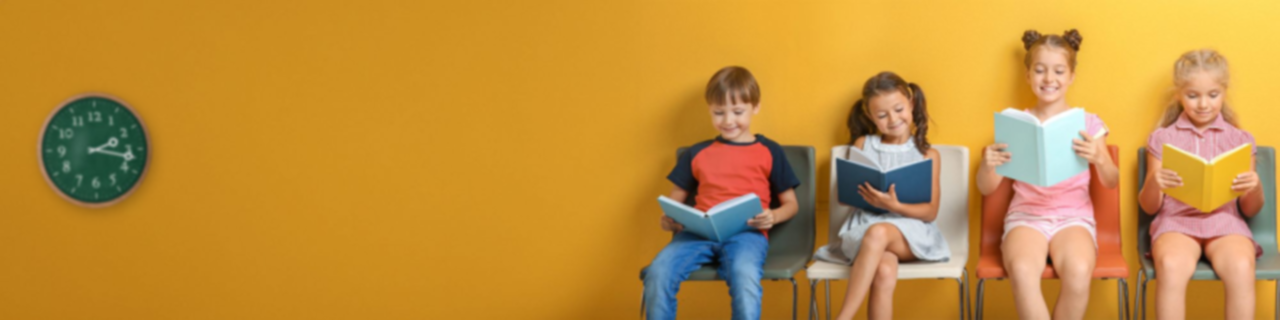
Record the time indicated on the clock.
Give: 2:17
